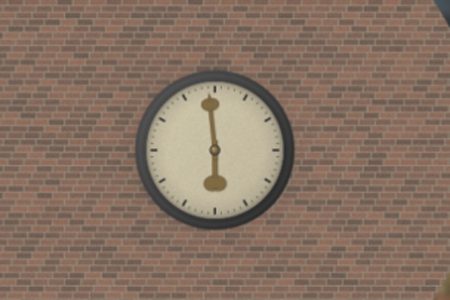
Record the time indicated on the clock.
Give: 5:59
